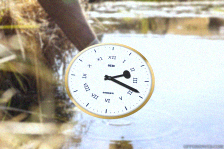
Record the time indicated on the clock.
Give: 2:19
